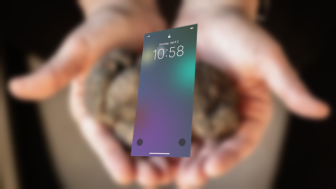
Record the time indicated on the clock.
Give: 10:58
